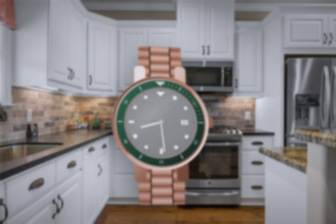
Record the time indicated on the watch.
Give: 8:29
